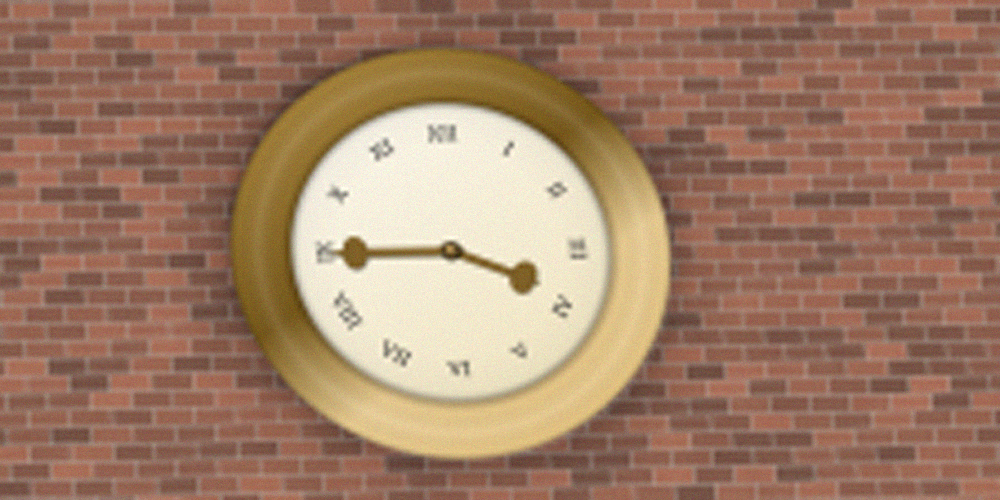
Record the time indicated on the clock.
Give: 3:45
